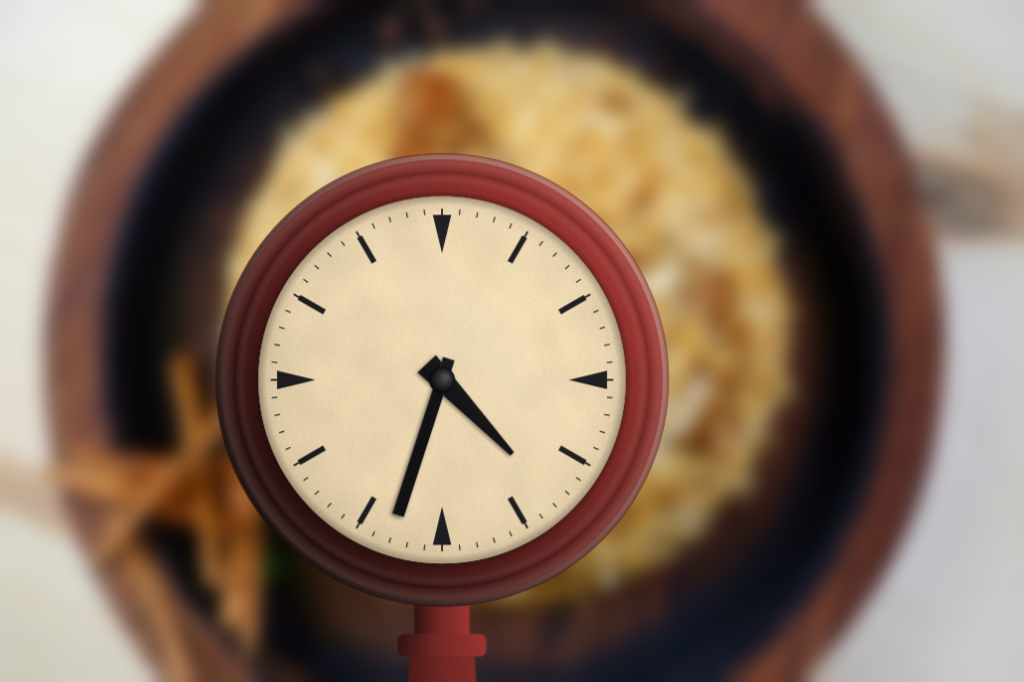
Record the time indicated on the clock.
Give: 4:33
